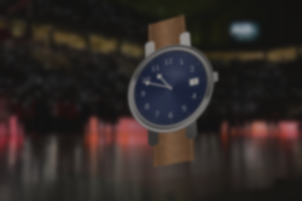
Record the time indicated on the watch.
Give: 10:49
